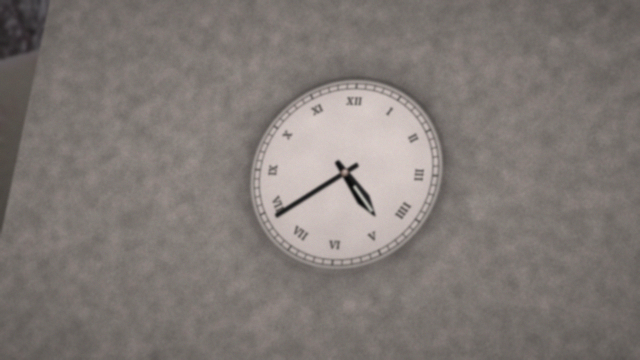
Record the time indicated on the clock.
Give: 4:39
